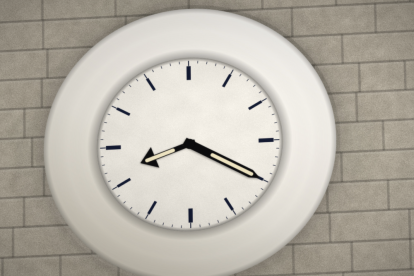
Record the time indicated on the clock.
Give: 8:20
